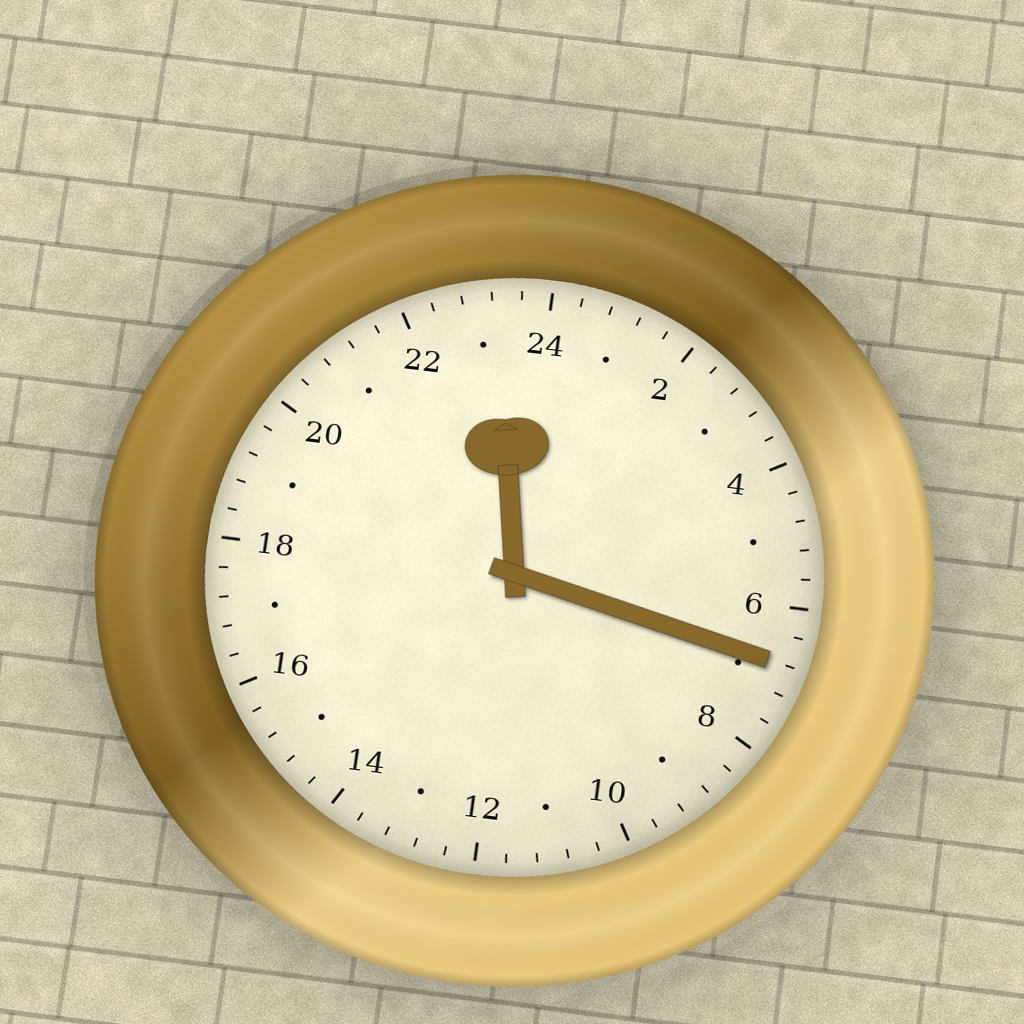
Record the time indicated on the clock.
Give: 23:17
